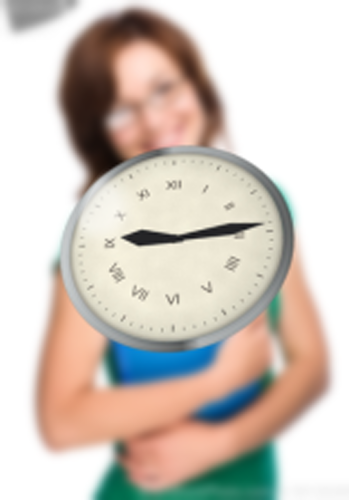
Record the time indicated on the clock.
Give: 9:14
